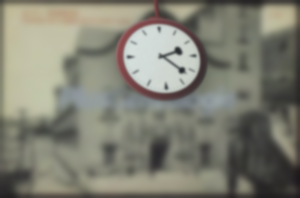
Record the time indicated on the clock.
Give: 2:22
